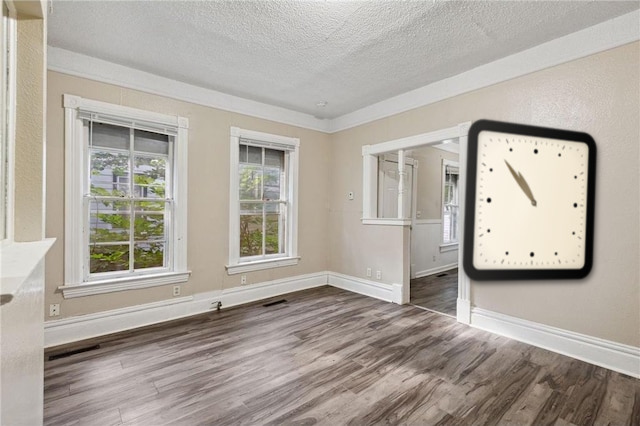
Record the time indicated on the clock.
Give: 10:53
